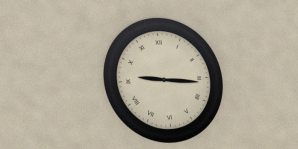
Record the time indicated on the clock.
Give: 9:16
